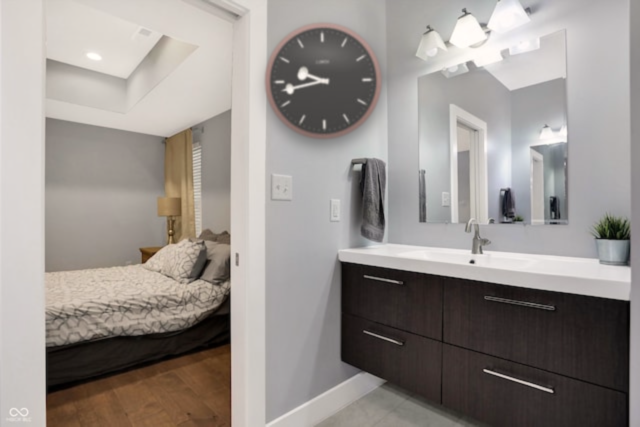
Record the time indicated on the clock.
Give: 9:43
